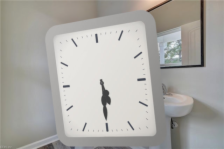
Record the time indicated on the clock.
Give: 5:30
